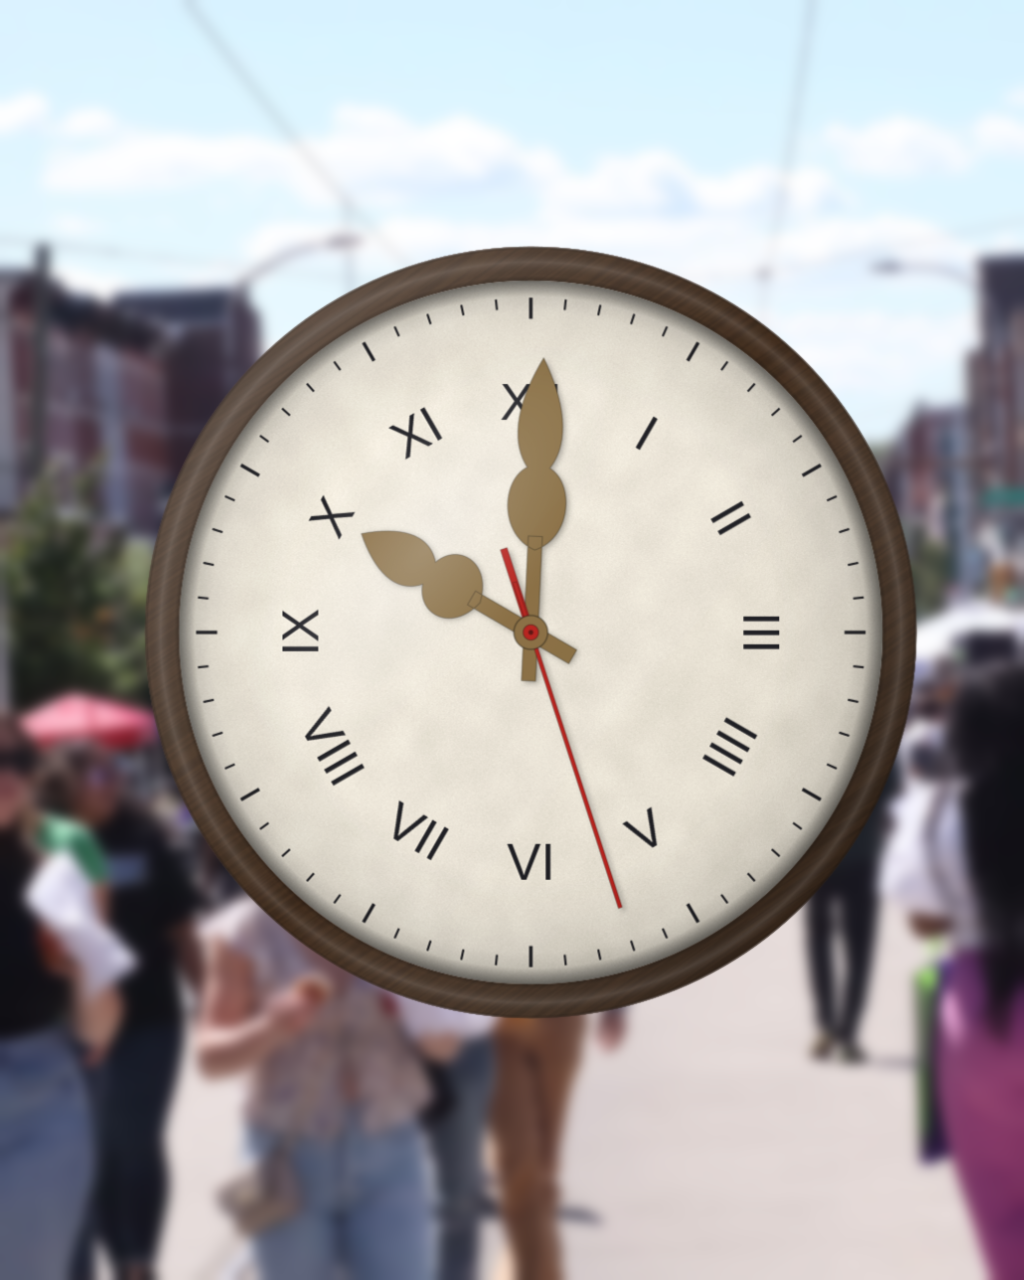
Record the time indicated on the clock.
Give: 10:00:27
